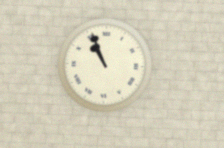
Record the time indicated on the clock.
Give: 10:56
